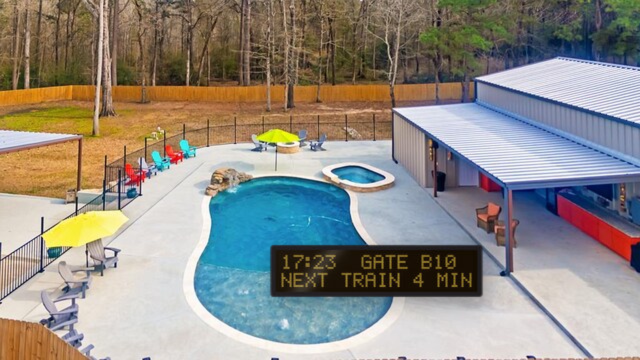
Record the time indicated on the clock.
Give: 17:23
